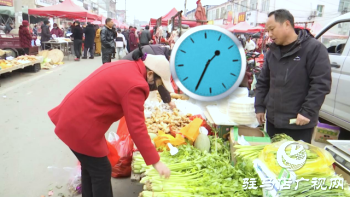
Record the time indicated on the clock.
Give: 1:35
